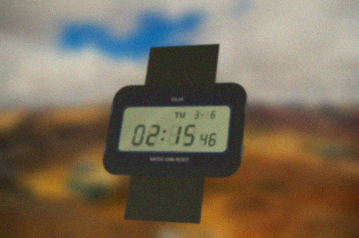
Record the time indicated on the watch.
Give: 2:15:46
